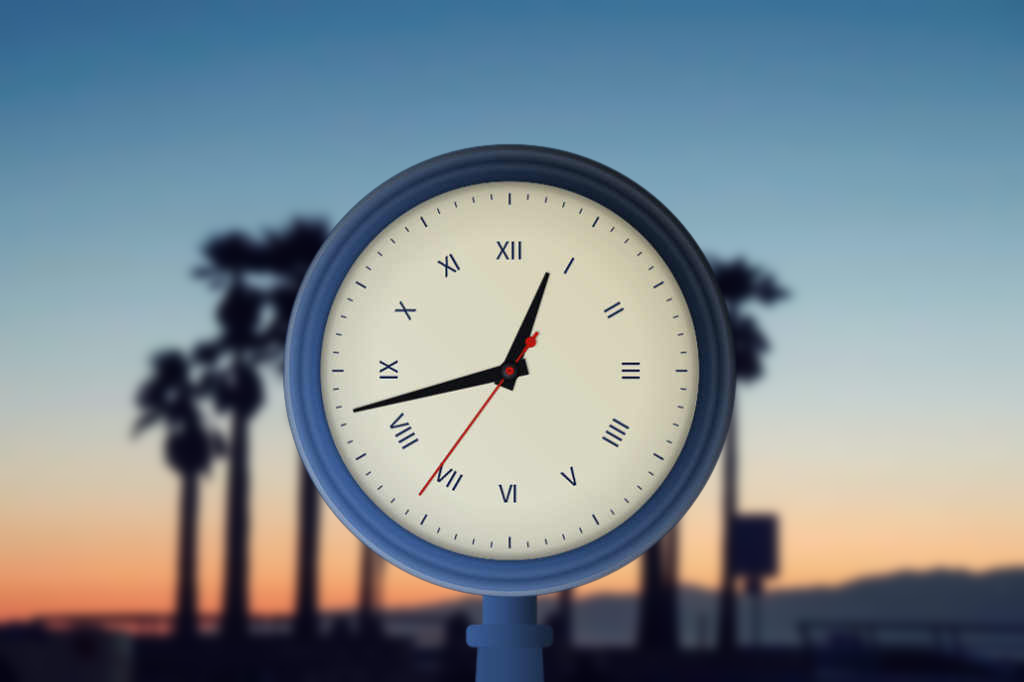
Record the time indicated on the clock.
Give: 12:42:36
